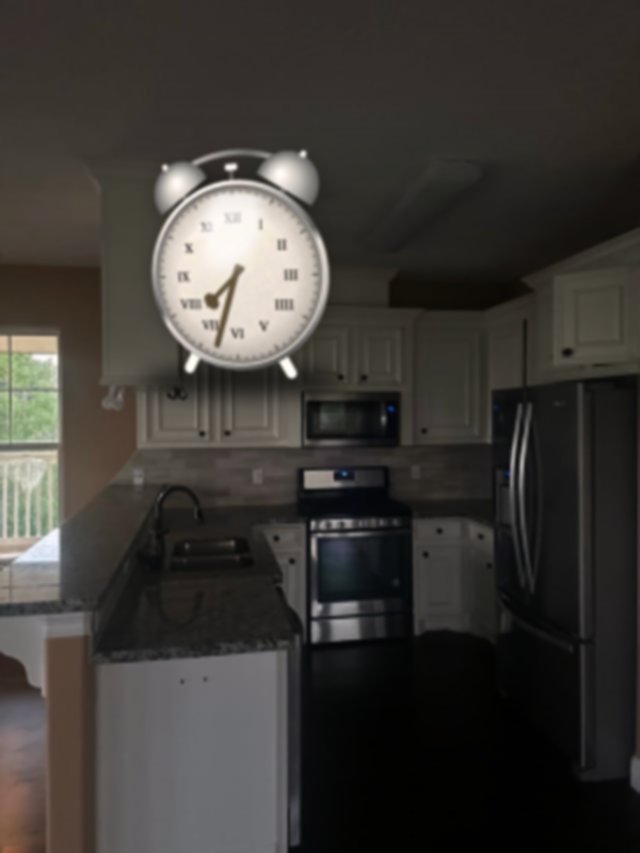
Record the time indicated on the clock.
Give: 7:33
